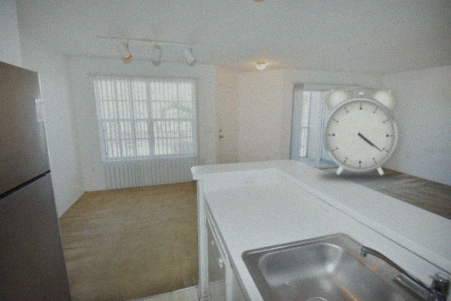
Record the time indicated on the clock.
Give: 4:21
